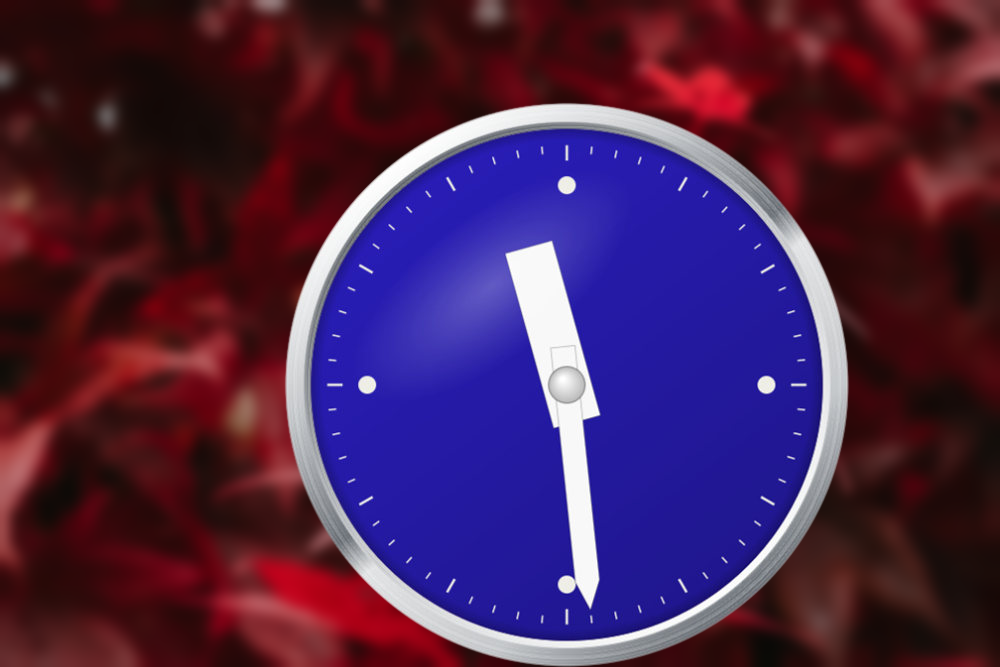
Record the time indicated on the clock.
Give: 11:29
